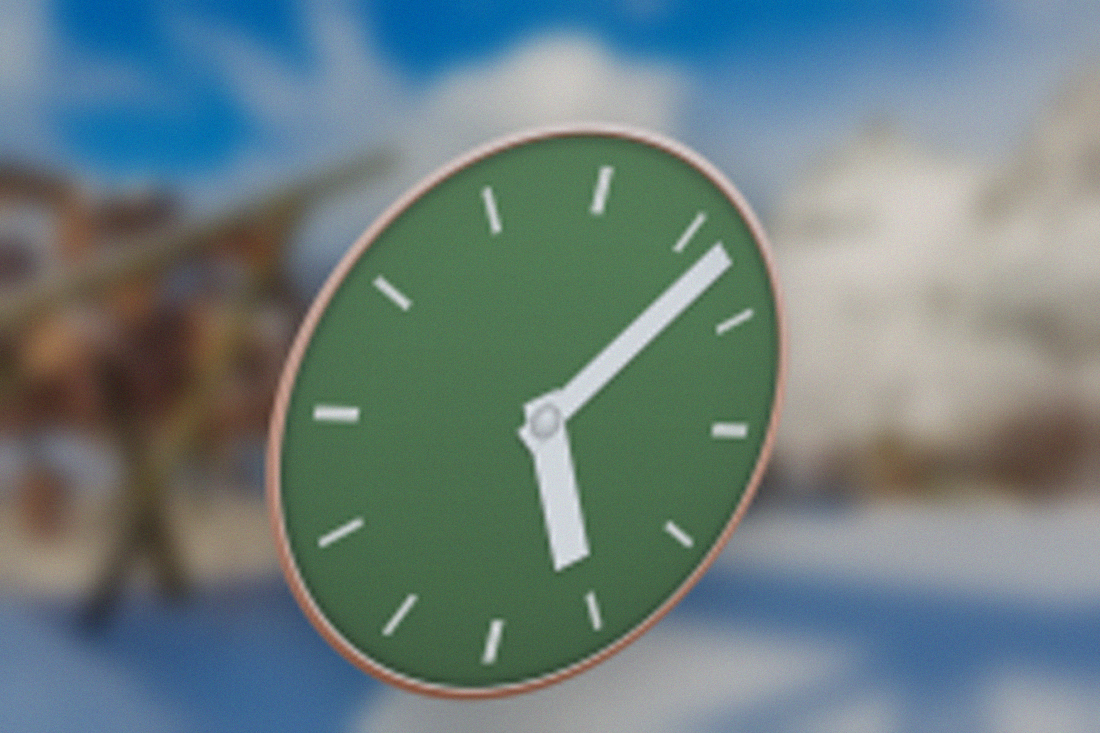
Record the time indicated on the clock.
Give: 5:07
